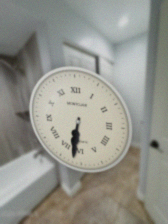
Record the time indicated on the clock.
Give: 6:32
